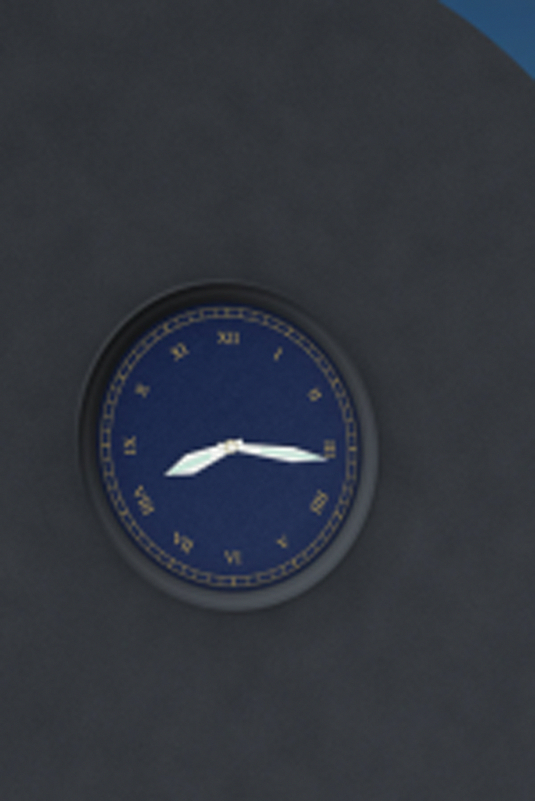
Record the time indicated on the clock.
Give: 8:16
